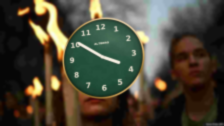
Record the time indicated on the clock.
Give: 3:51
